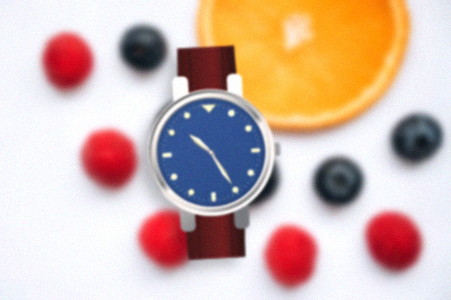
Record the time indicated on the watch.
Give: 10:25
